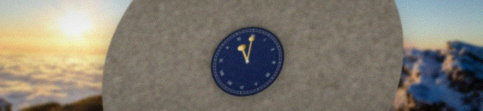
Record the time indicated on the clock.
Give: 11:00
